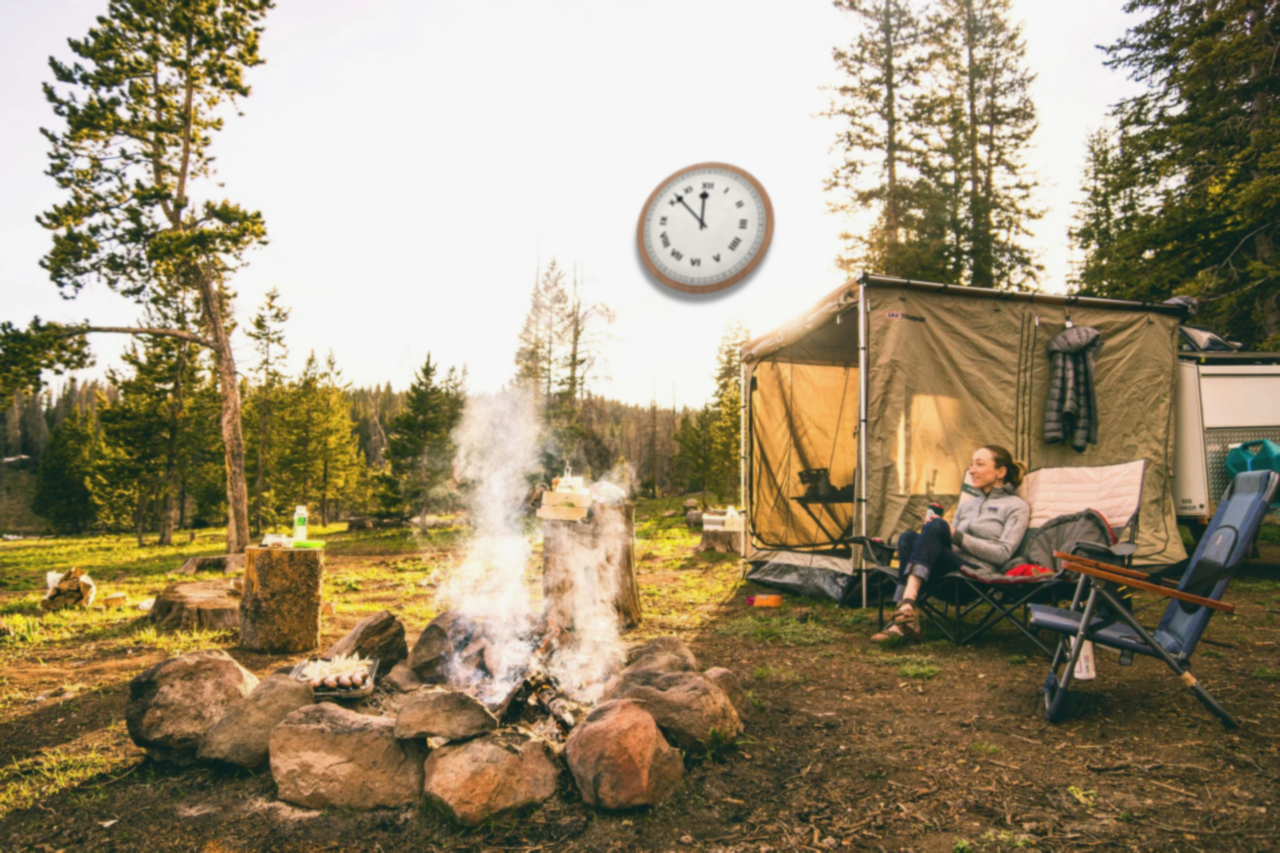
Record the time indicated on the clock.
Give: 11:52
